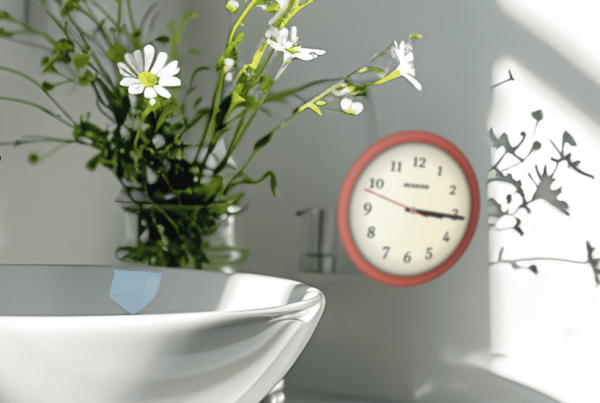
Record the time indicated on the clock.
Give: 3:15:48
